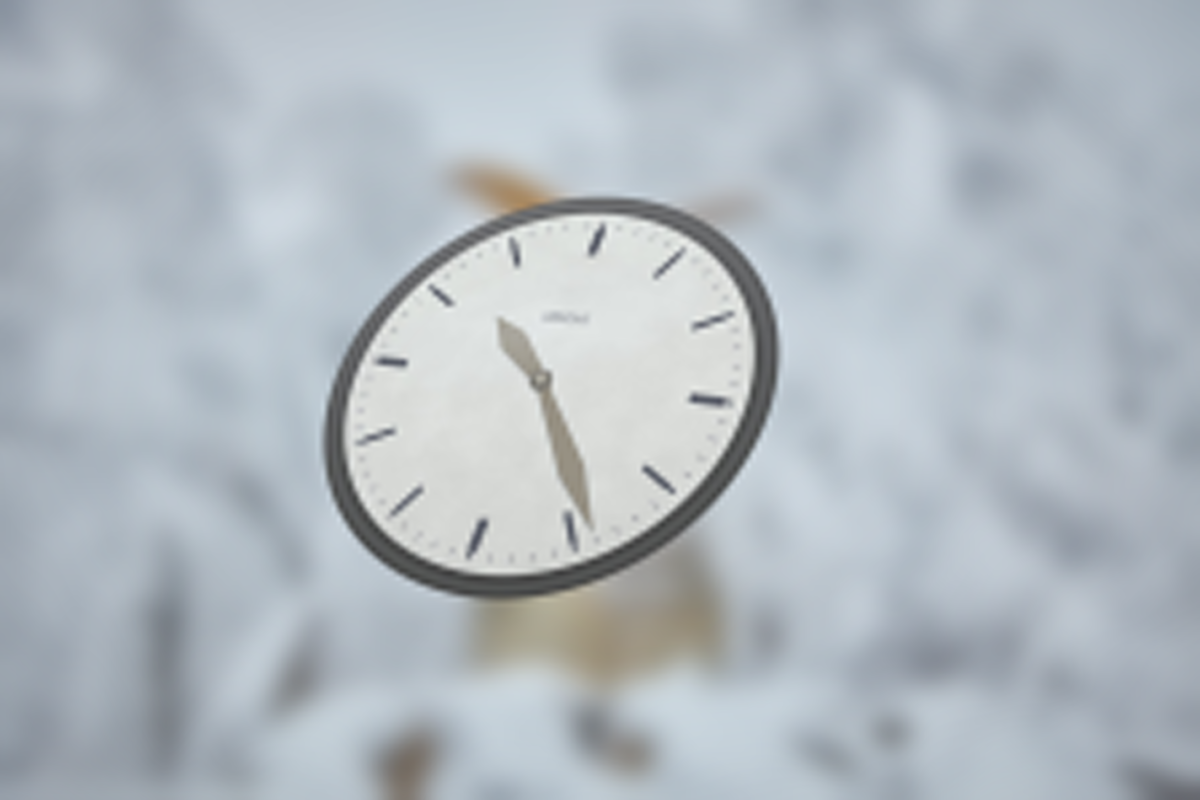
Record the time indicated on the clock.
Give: 10:24
